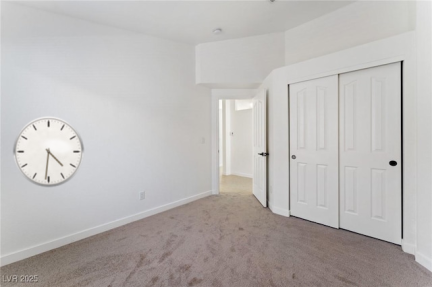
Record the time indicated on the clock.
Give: 4:31
